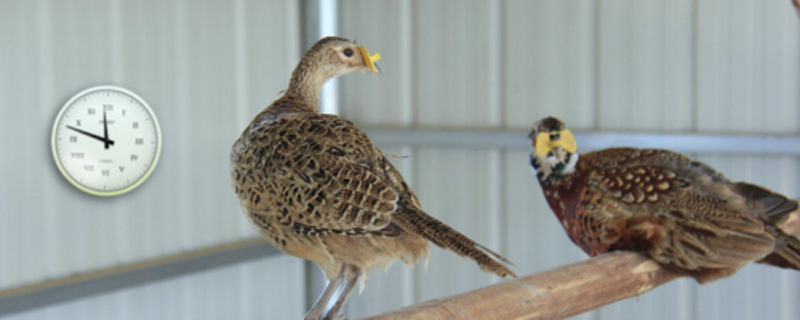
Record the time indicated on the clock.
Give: 11:48
